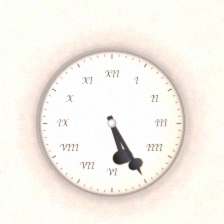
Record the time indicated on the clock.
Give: 5:25
